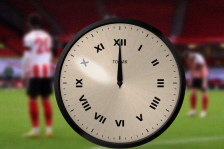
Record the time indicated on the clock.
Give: 12:00
